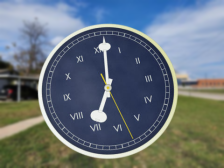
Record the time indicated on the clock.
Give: 7:01:28
